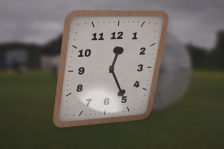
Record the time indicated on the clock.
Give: 12:25
